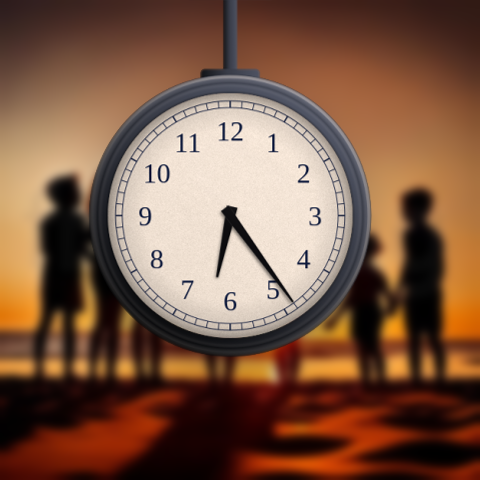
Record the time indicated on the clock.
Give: 6:24
